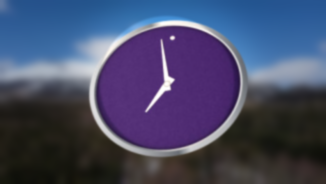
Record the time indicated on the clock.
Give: 6:58
